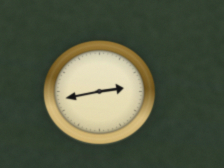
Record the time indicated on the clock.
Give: 2:43
